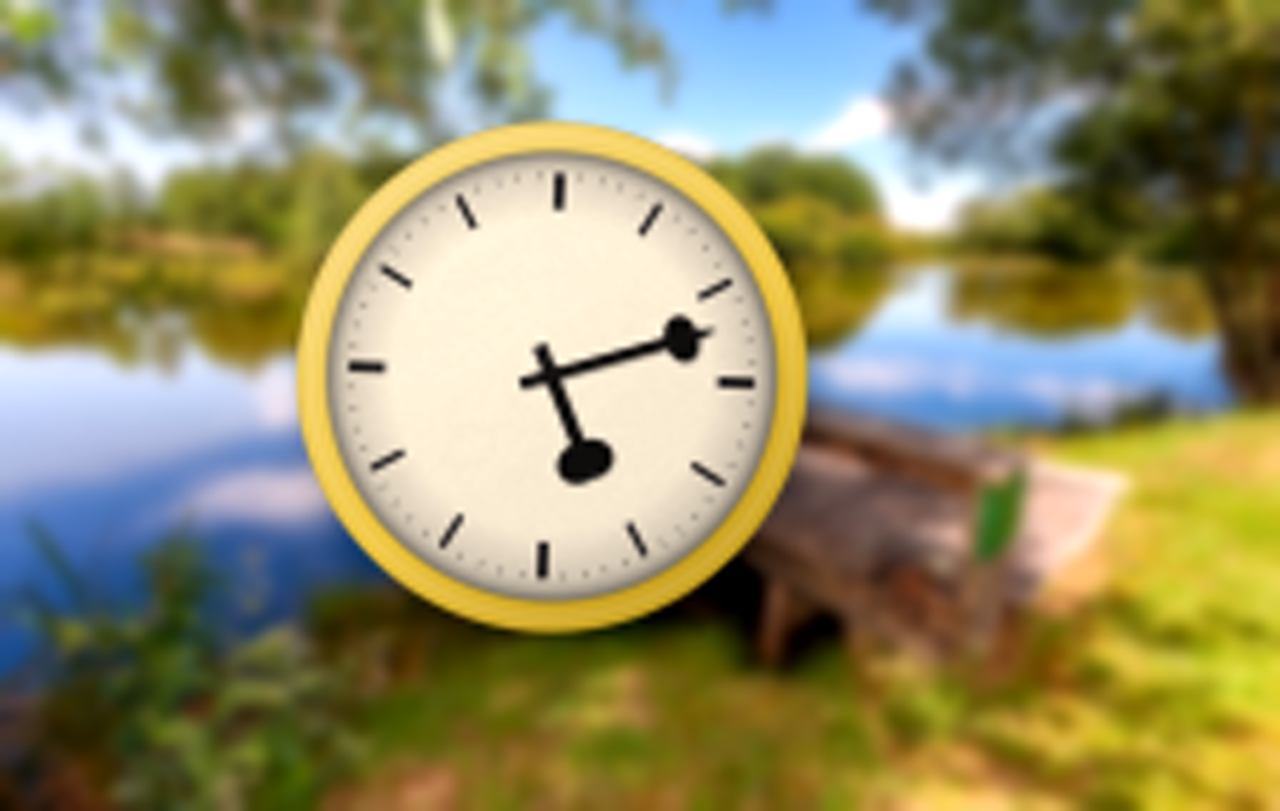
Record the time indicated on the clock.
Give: 5:12
